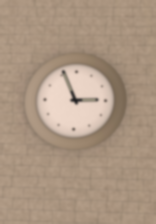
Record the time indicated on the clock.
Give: 2:56
